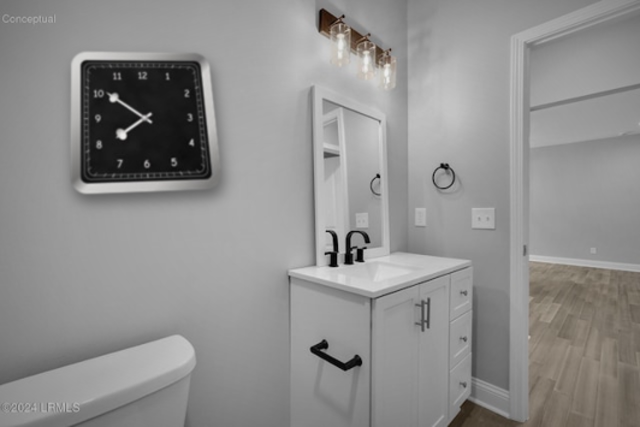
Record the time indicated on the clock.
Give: 7:51
